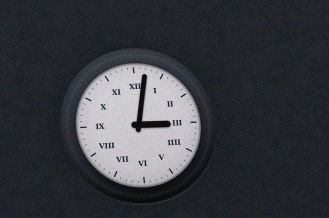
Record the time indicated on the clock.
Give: 3:02
